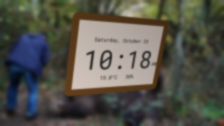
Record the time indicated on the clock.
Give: 10:18
